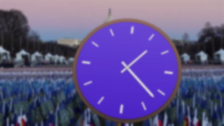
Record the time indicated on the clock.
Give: 1:22
